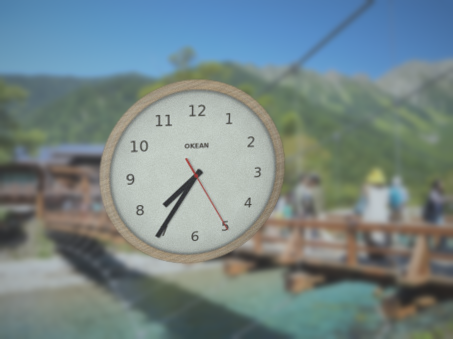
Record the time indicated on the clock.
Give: 7:35:25
